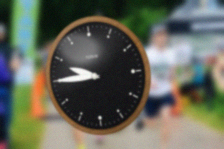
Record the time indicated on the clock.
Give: 9:45
